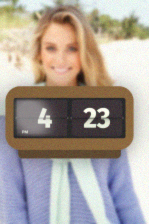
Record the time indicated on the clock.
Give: 4:23
